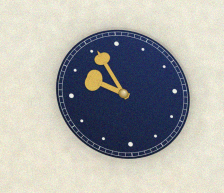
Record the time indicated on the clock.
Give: 9:56
